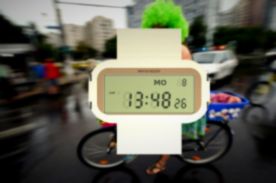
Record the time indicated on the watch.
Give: 13:48:26
